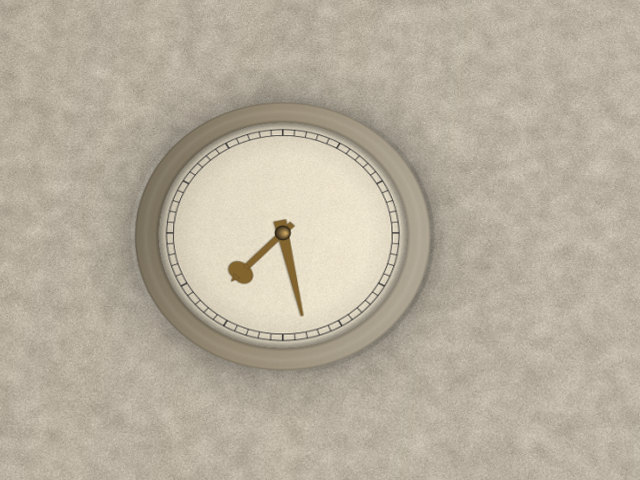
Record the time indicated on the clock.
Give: 7:28
